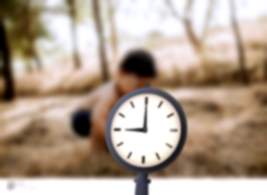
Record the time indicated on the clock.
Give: 9:00
